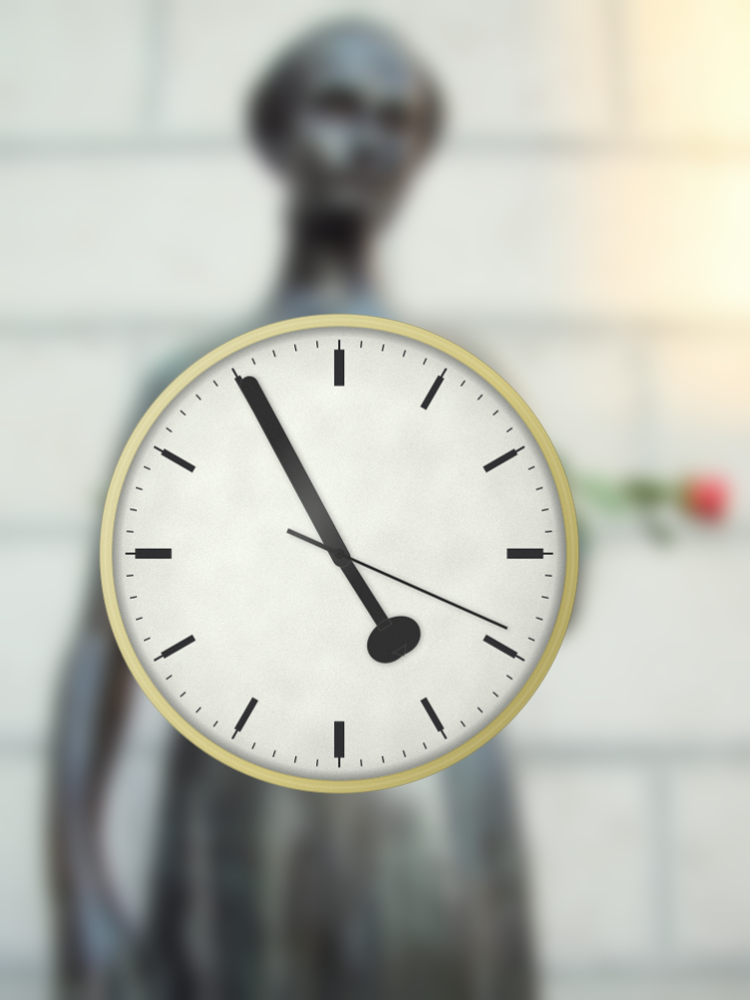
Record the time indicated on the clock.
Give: 4:55:19
